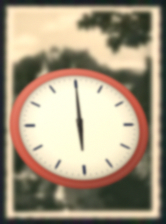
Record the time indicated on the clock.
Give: 6:00
